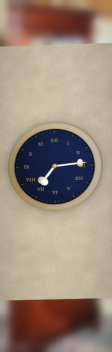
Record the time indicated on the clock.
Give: 7:14
